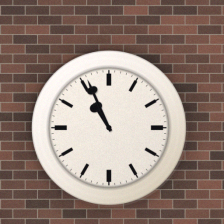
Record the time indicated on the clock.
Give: 10:56
